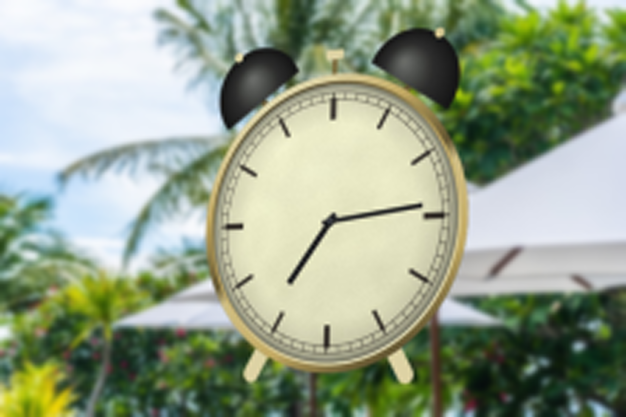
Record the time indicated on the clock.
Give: 7:14
